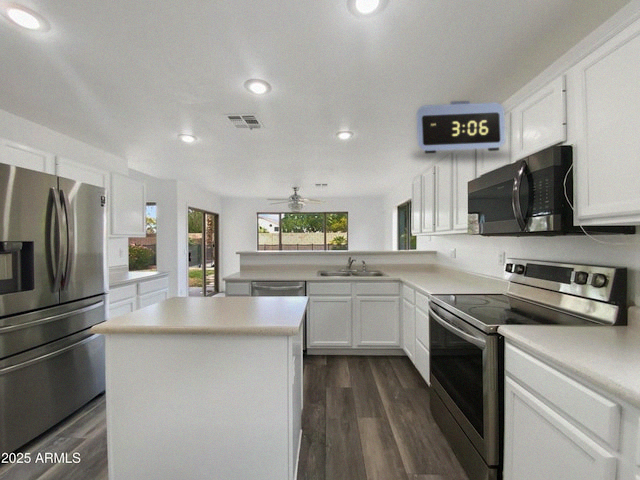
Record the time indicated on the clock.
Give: 3:06
